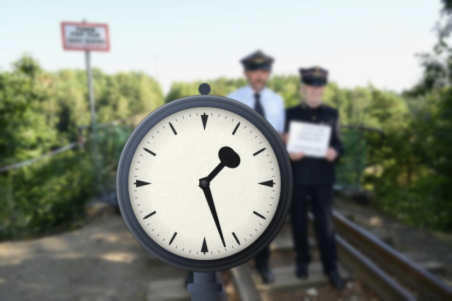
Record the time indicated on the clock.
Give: 1:27
